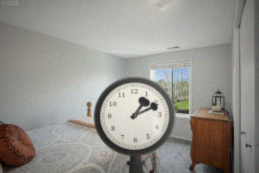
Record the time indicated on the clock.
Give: 1:11
